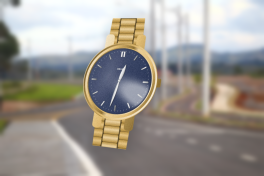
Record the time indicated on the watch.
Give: 12:32
